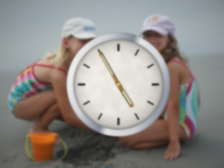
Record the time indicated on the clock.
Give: 4:55
